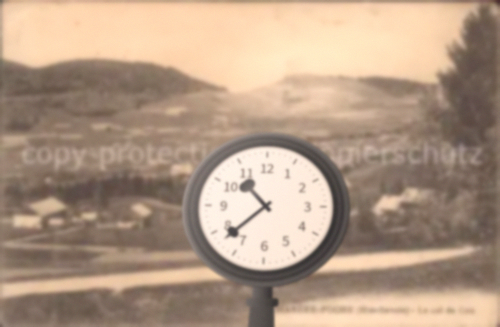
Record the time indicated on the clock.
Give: 10:38
